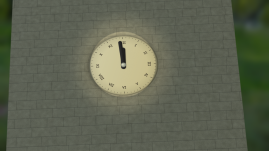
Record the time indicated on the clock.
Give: 11:59
